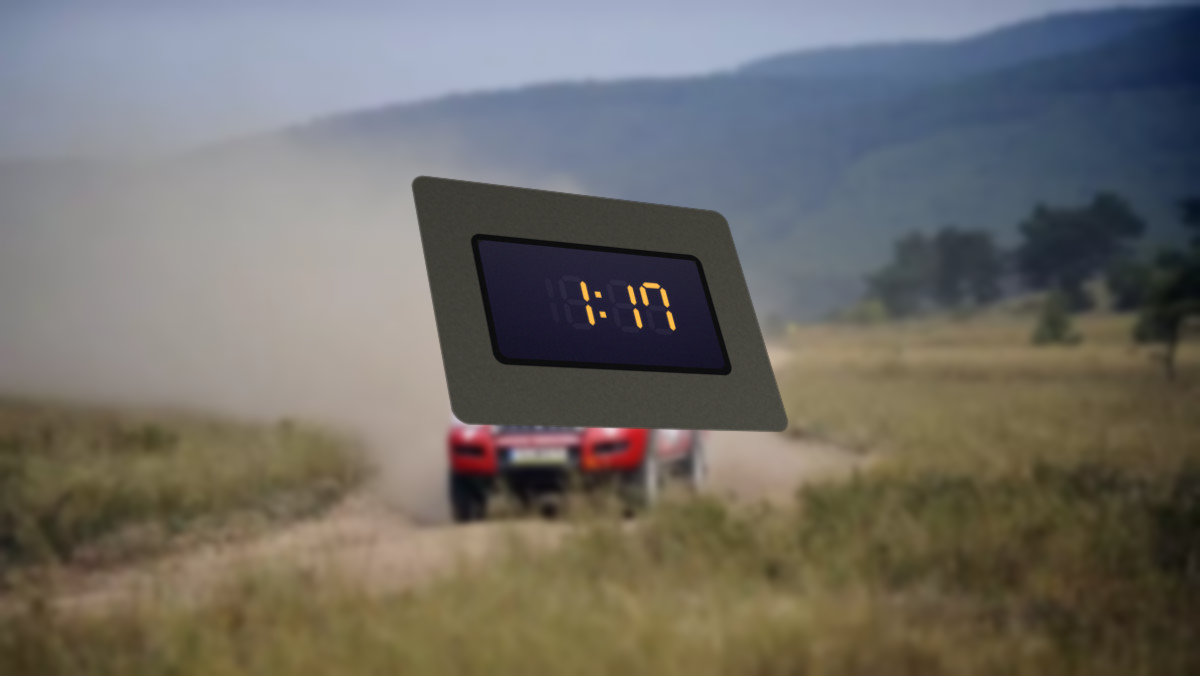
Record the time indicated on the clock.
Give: 1:17
